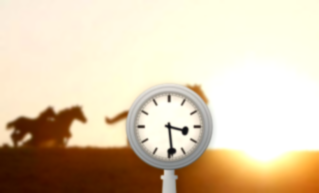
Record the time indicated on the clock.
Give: 3:29
